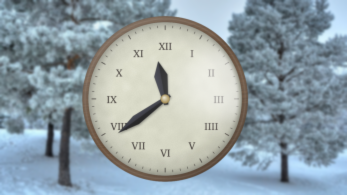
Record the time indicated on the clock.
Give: 11:39
